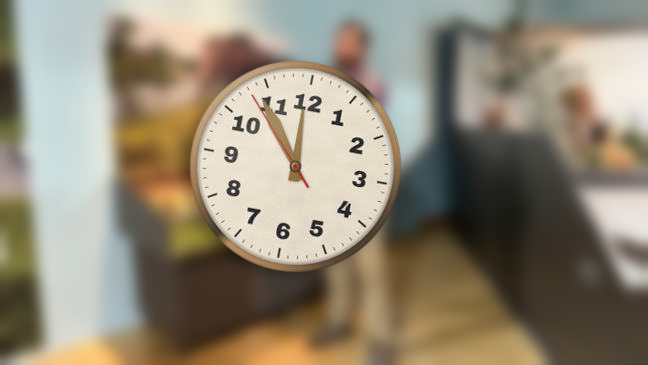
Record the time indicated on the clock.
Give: 11:53:53
